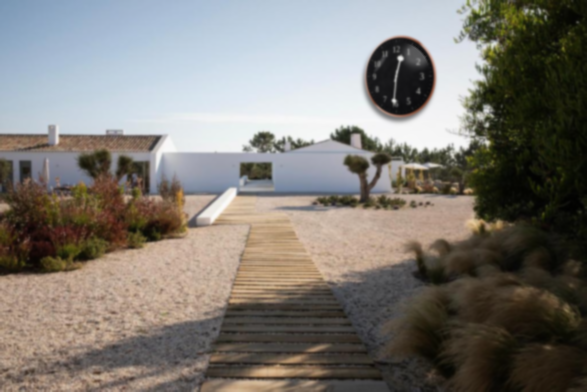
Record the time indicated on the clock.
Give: 12:31
